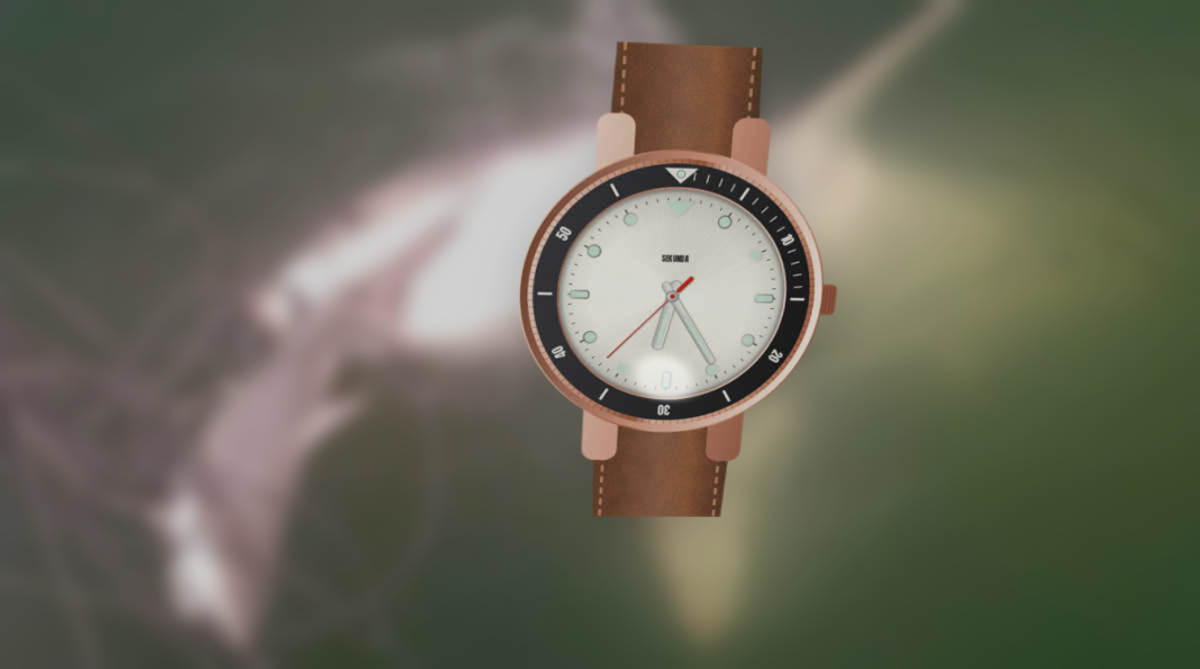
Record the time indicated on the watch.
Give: 6:24:37
